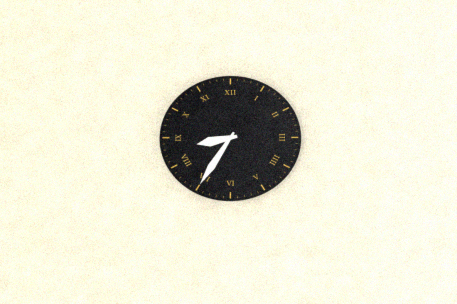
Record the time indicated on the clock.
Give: 8:35
